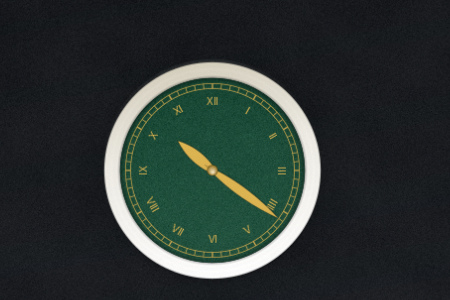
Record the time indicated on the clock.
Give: 10:21
